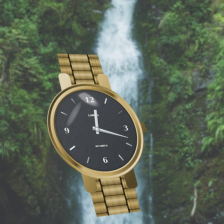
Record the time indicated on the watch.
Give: 12:18
